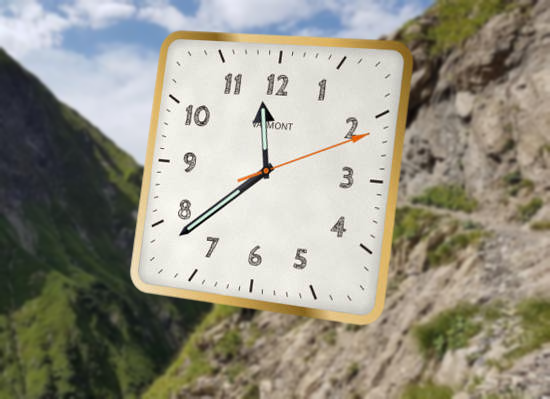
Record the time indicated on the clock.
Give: 11:38:11
